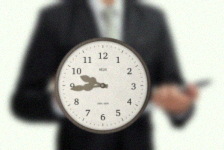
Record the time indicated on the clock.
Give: 9:44
